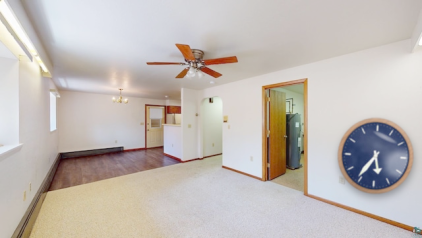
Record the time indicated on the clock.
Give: 5:36
